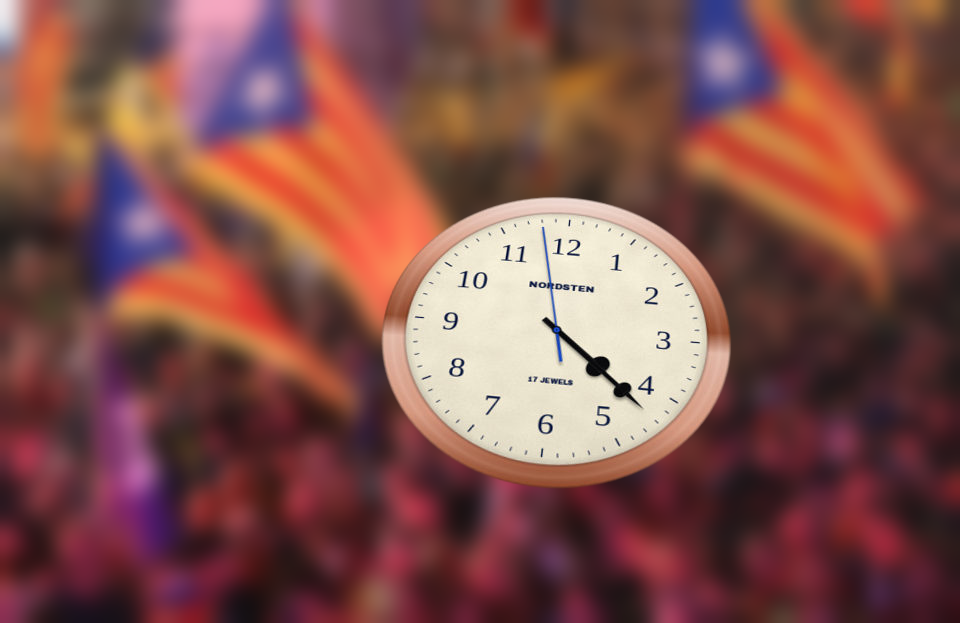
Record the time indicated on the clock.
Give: 4:21:58
